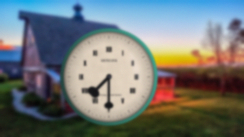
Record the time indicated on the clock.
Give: 7:30
